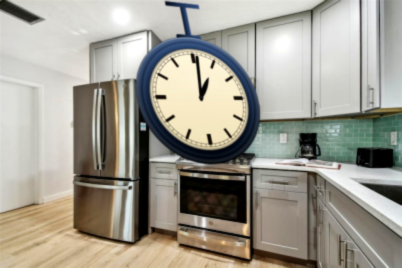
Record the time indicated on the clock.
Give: 1:01
